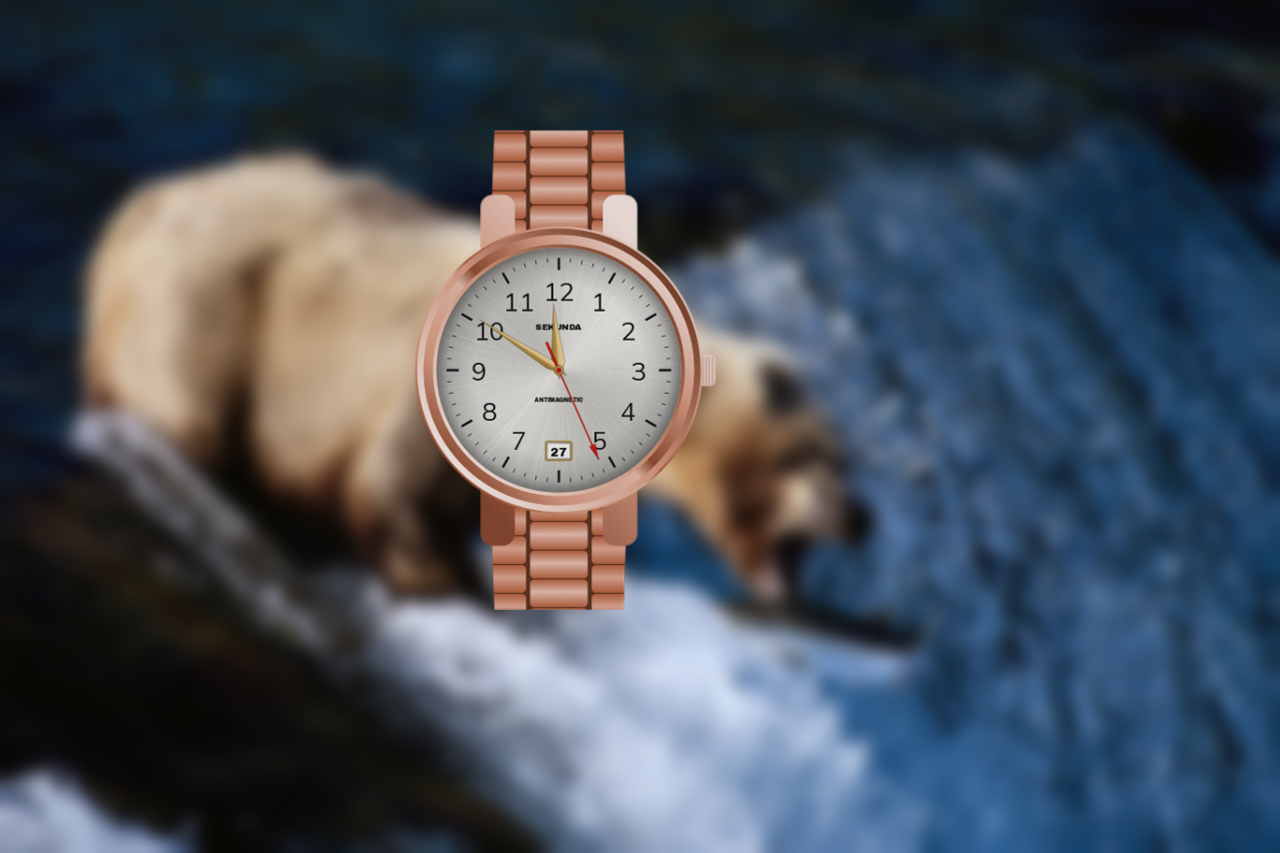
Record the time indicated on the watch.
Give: 11:50:26
